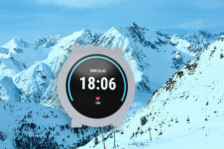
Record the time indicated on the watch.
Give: 18:06
